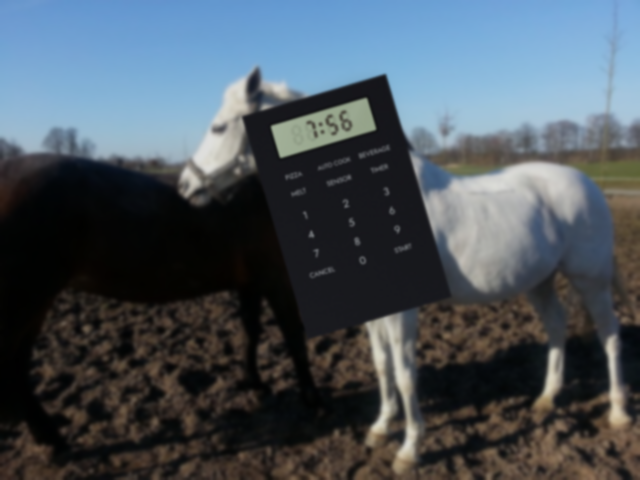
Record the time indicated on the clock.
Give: 7:56
